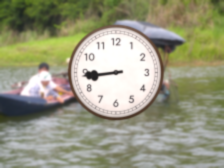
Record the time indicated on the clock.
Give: 8:44
